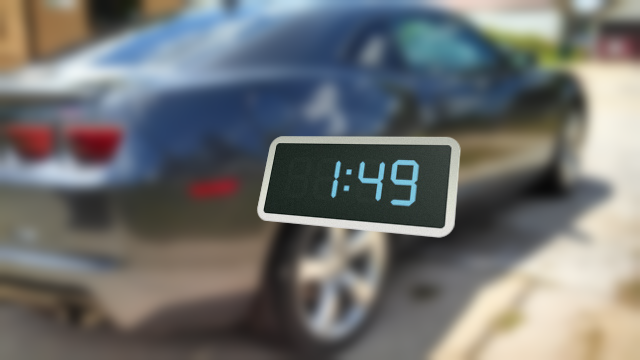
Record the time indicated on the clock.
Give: 1:49
